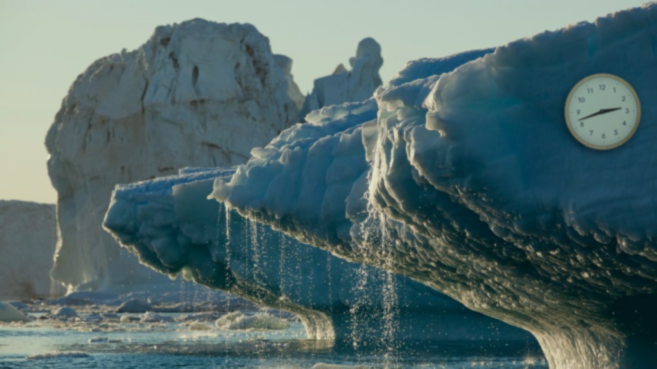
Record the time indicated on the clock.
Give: 2:42
